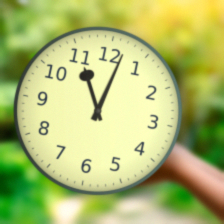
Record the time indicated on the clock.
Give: 11:02
